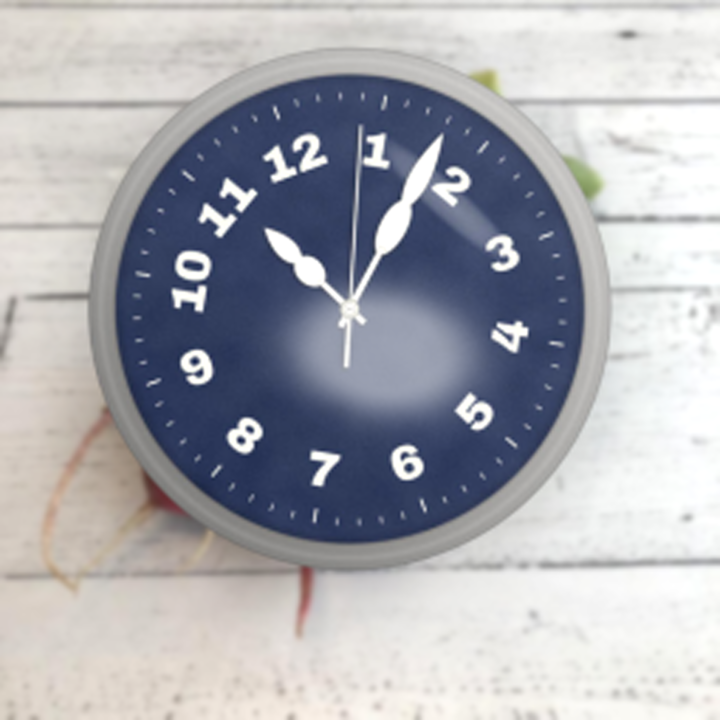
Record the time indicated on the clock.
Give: 11:08:04
